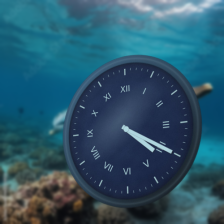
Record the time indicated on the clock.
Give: 4:20
